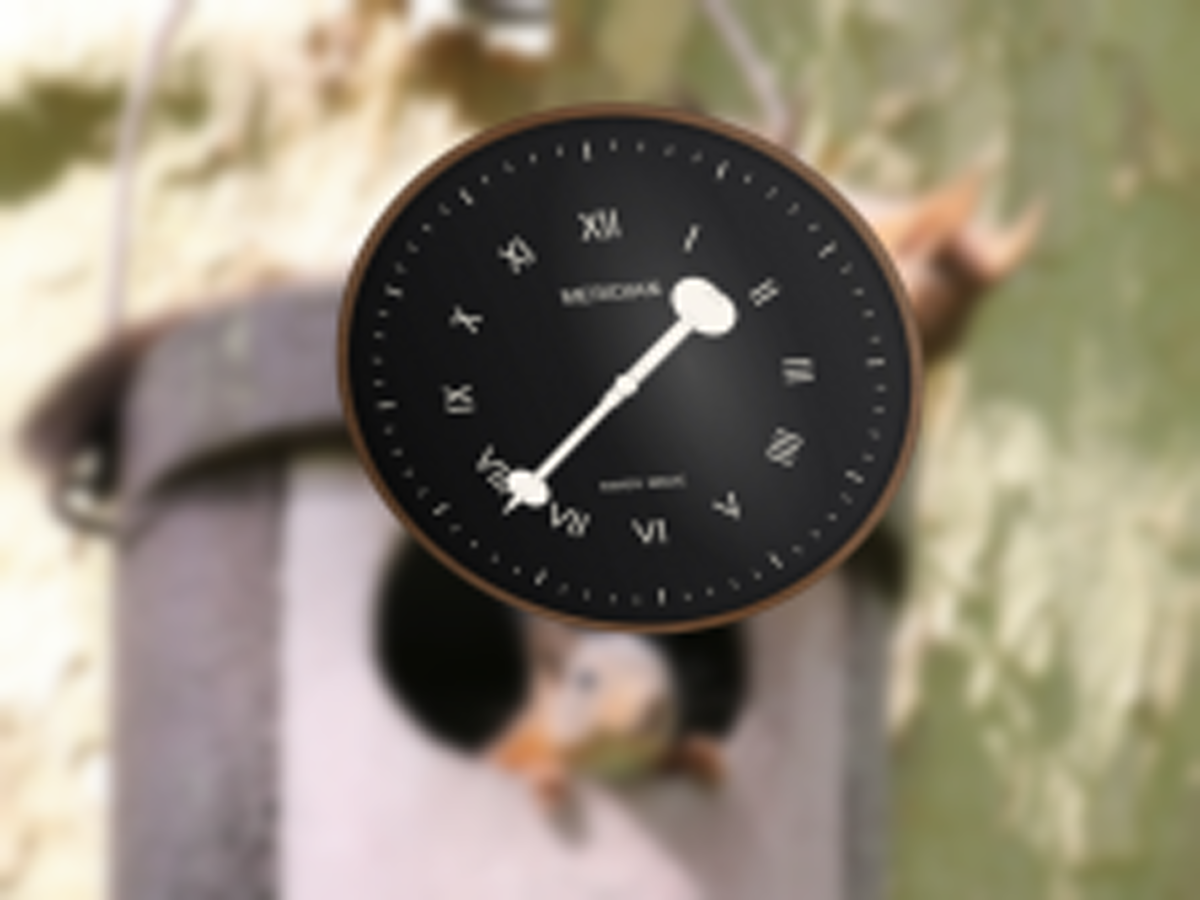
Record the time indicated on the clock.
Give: 1:38
